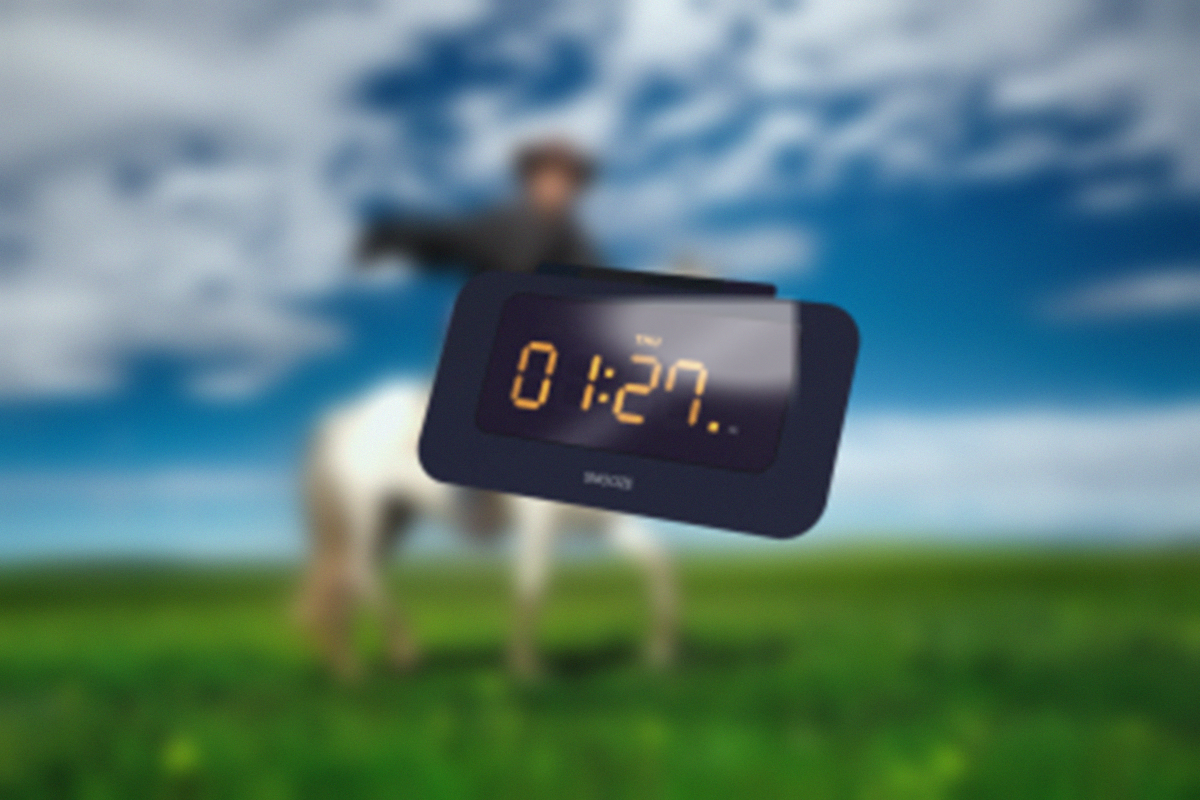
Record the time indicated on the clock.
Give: 1:27
